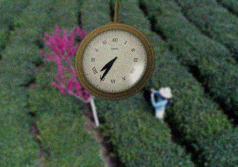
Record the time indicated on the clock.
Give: 7:35
